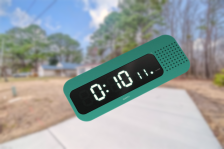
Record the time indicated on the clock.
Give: 0:10:11
